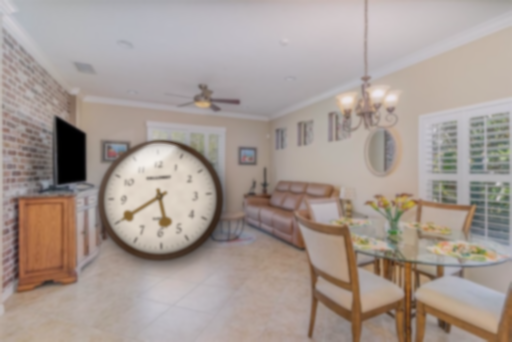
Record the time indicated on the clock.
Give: 5:40
